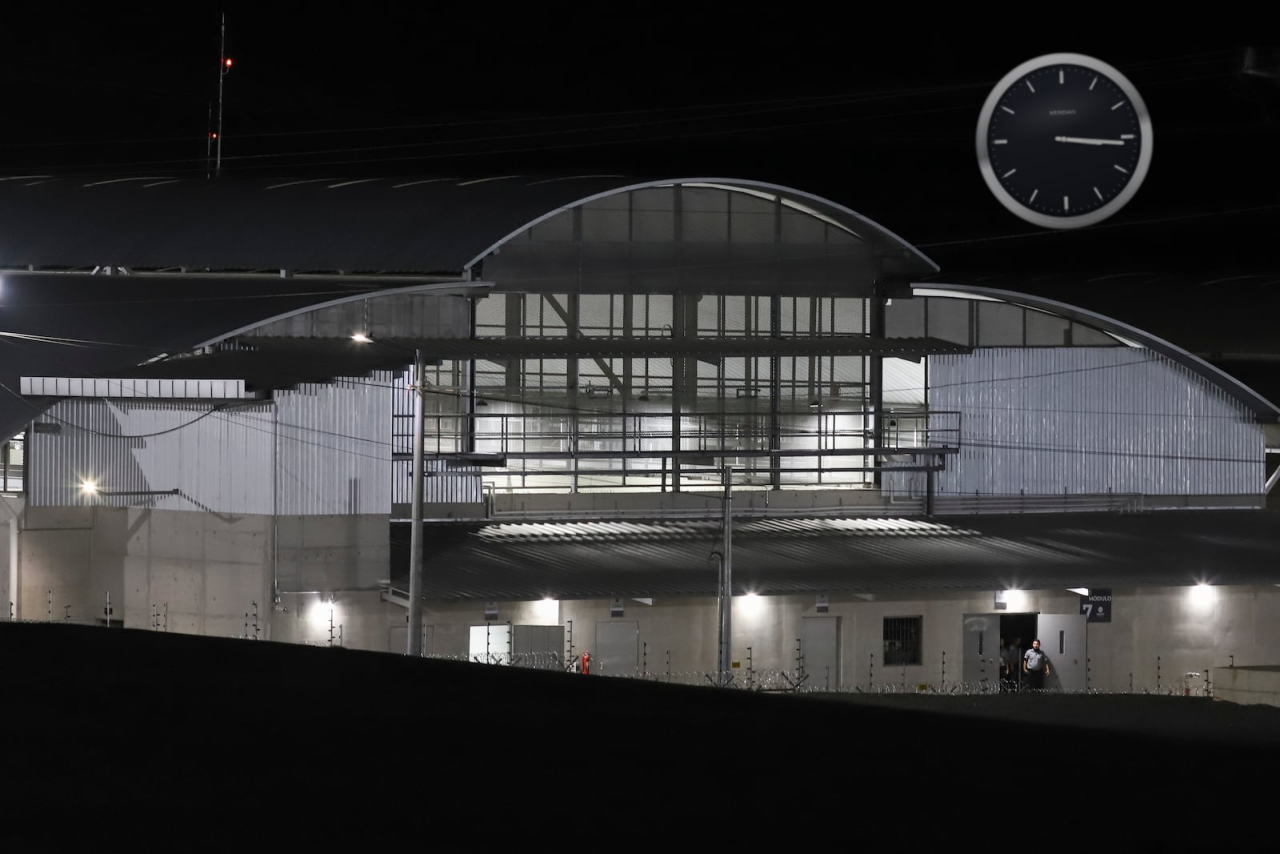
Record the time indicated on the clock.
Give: 3:16
